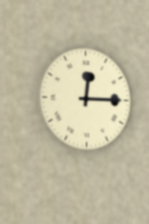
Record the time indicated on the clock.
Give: 12:15
